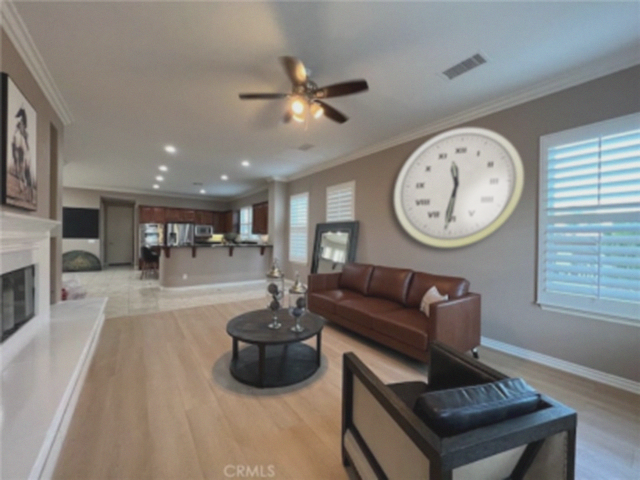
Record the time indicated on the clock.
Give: 11:31
